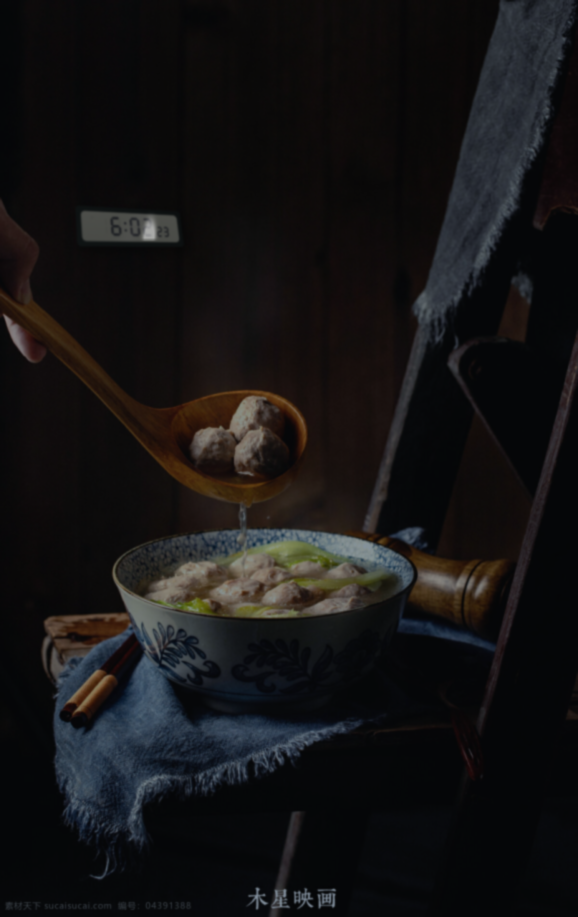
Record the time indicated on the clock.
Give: 6:02
